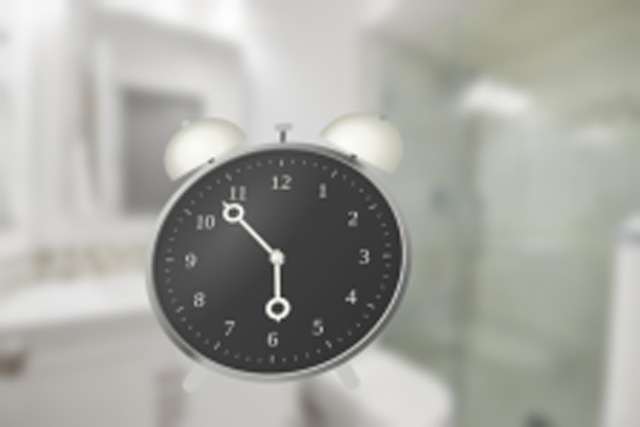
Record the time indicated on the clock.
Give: 5:53
